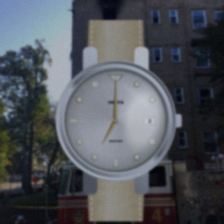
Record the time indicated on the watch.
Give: 7:00
